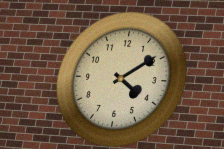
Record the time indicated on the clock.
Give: 4:09
